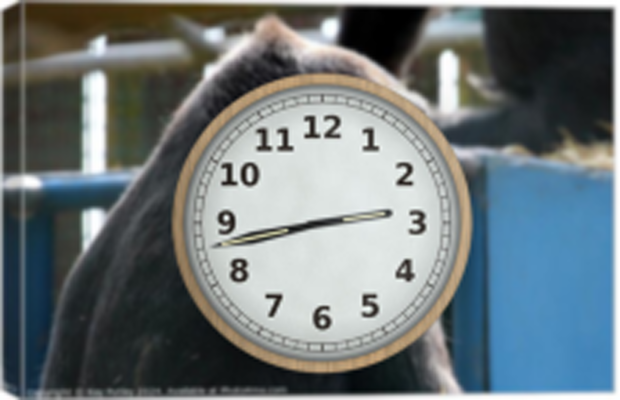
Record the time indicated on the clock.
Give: 2:43
